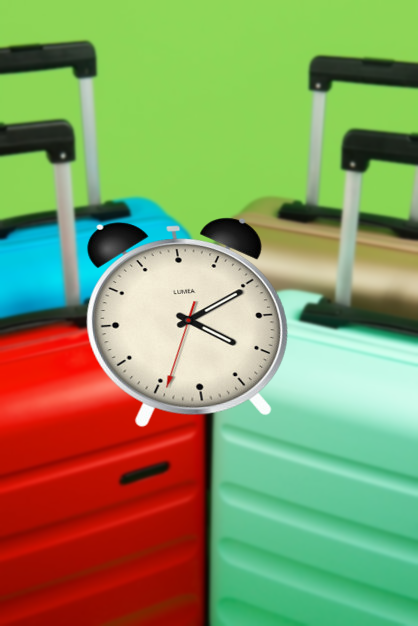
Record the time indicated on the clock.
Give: 4:10:34
